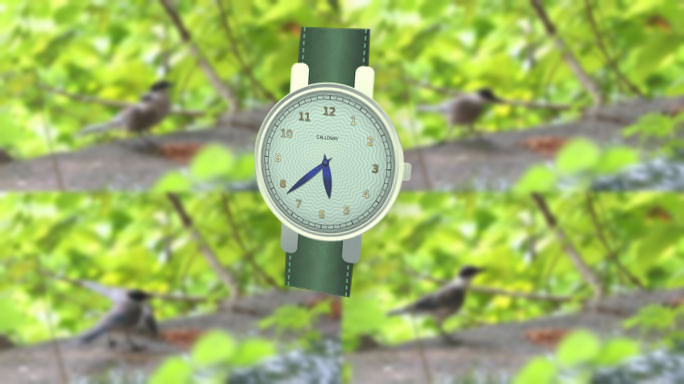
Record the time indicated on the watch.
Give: 5:38
